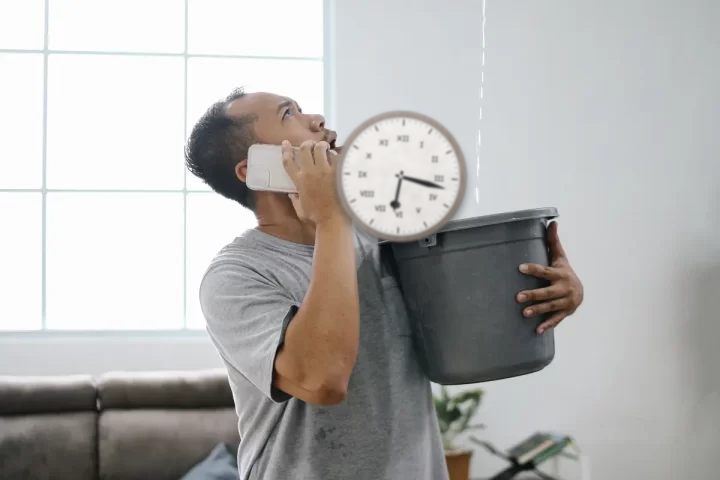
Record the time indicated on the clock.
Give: 6:17
